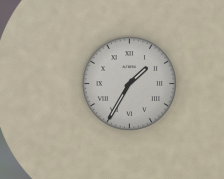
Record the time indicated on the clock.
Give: 1:35
